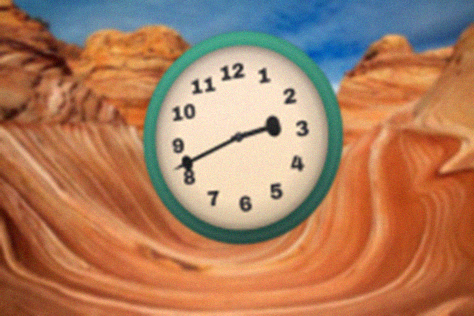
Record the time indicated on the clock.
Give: 2:42
